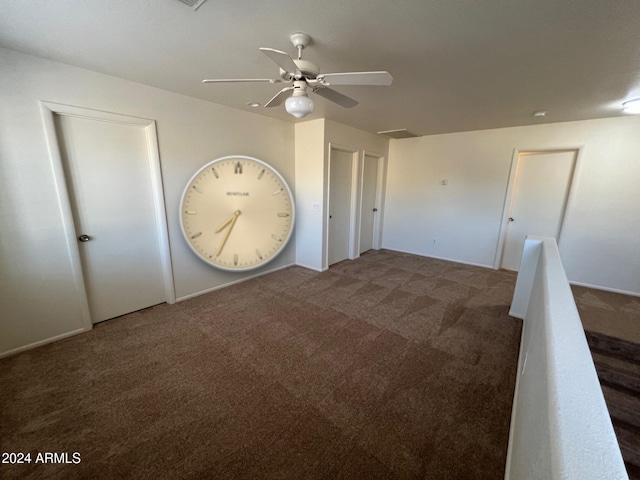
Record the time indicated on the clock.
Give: 7:34
